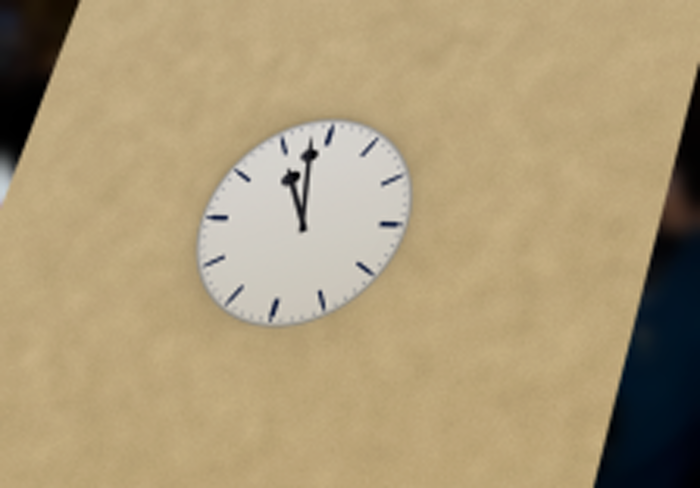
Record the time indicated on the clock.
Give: 10:58
